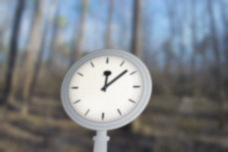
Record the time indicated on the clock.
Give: 12:08
